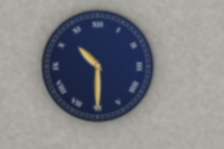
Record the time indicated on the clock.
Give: 10:30
